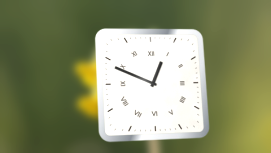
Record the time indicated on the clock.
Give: 12:49
